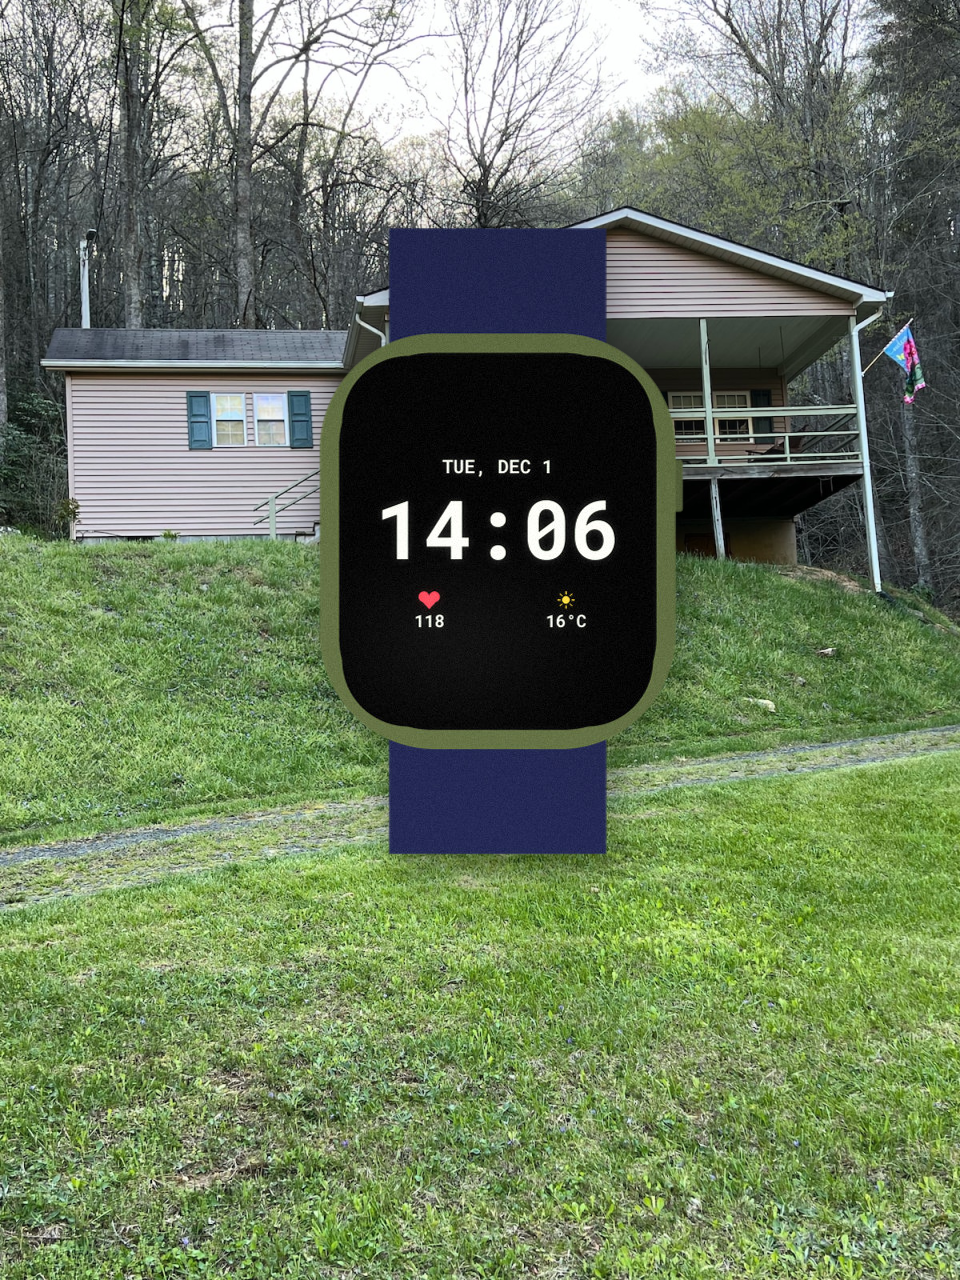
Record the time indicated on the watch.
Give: 14:06
